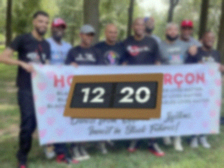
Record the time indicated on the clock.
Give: 12:20
